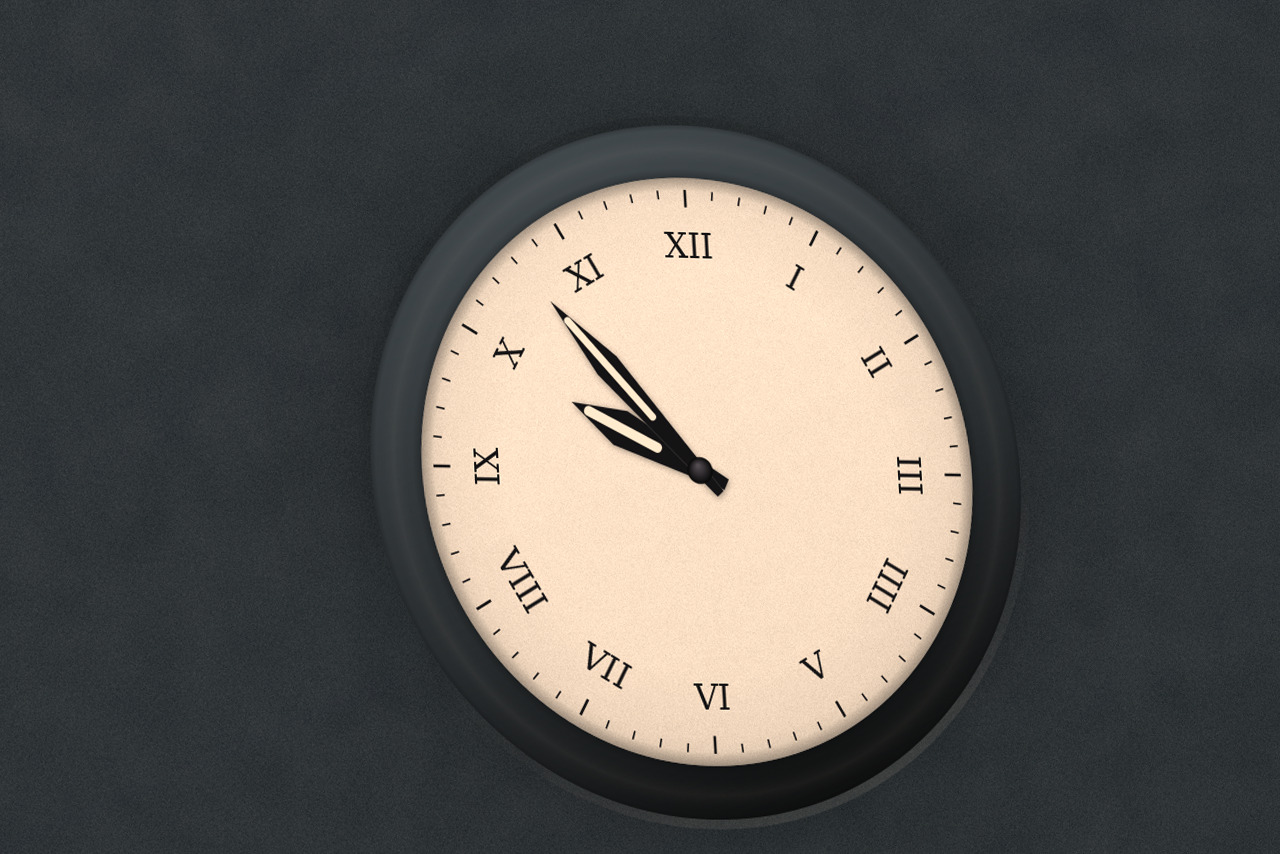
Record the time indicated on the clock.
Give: 9:53
